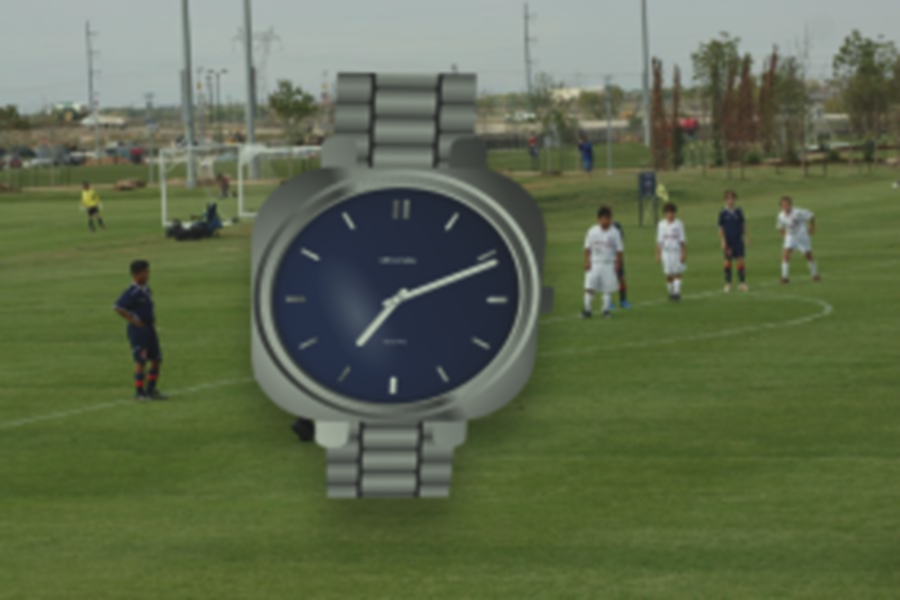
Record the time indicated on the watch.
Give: 7:11
